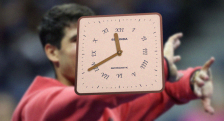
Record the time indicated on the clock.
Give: 11:40
